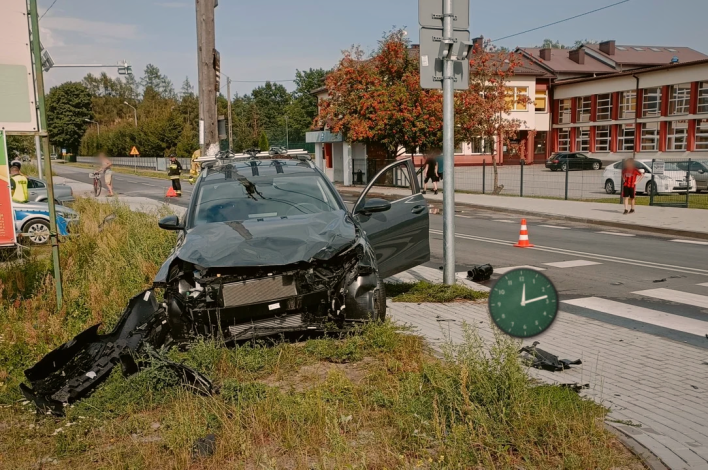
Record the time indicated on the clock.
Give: 12:13
